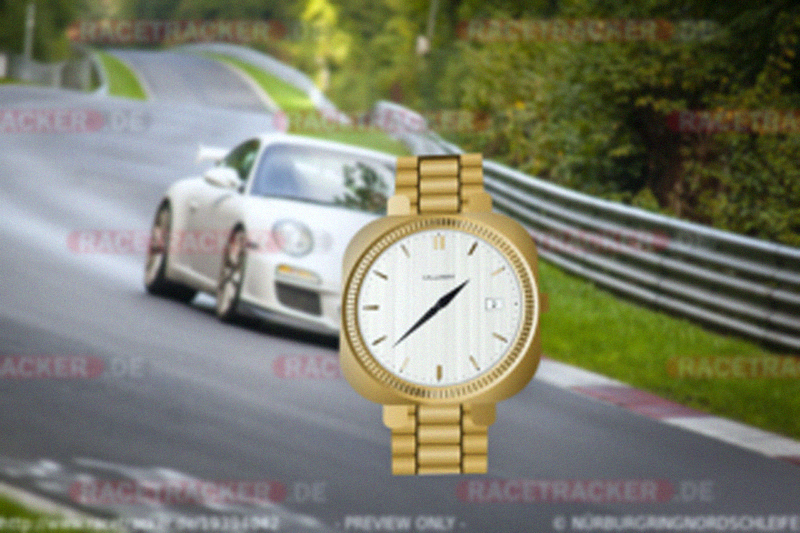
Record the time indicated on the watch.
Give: 1:38
